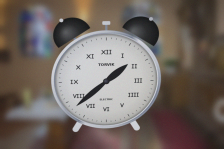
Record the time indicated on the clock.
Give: 1:38
